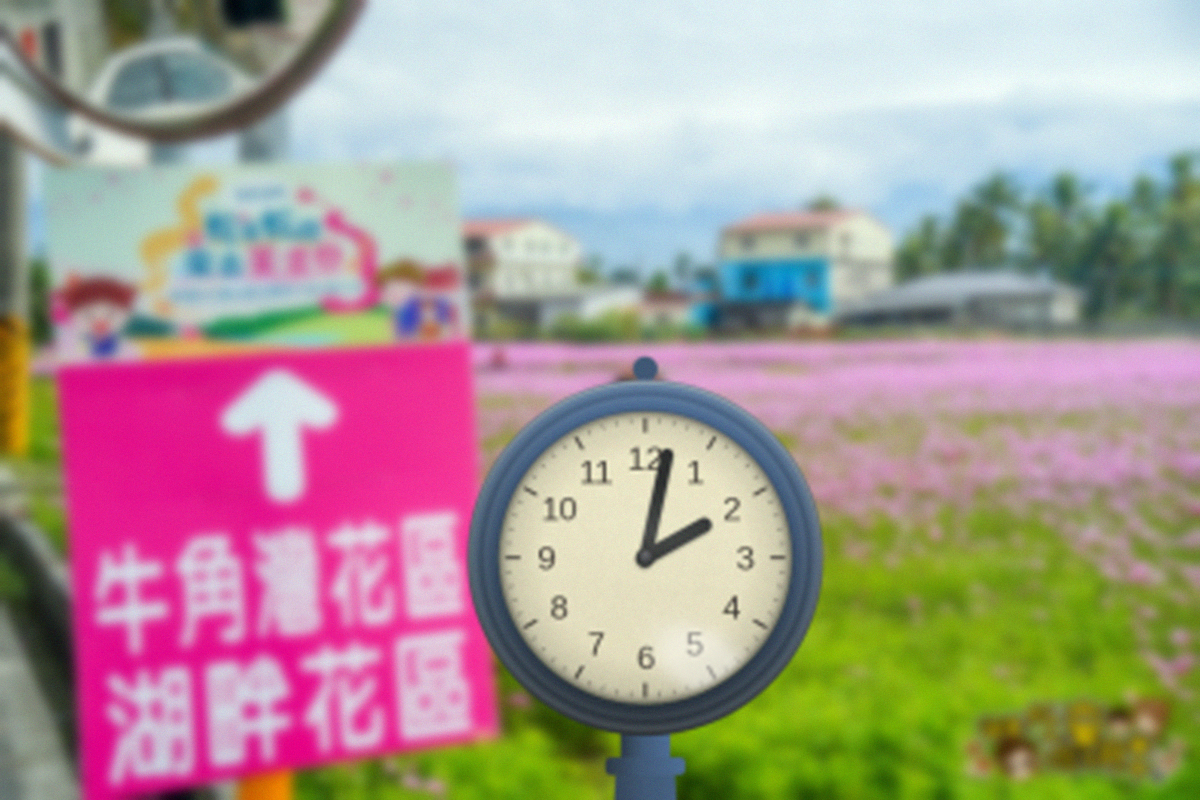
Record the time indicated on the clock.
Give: 2:02
